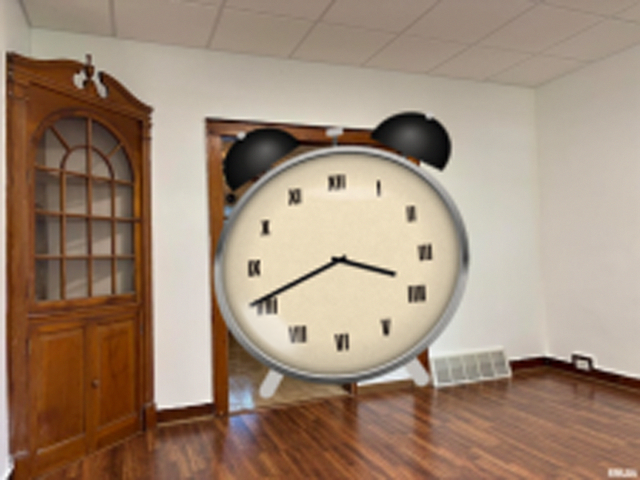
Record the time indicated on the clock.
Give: 3:41
